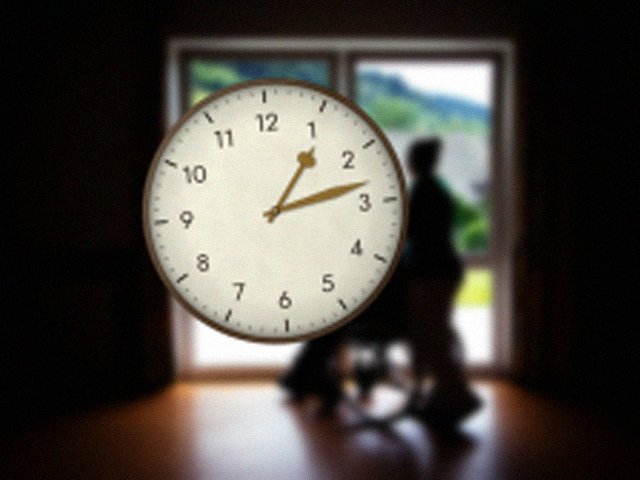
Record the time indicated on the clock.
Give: 1:13
